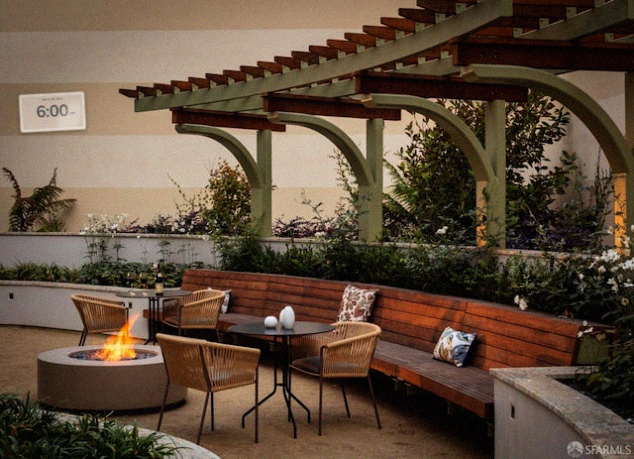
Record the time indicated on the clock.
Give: 6:00
